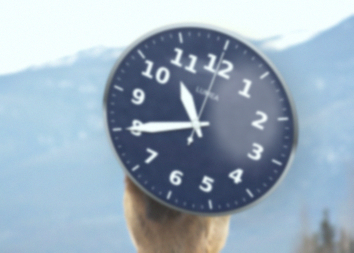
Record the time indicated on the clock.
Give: 10:40:00
